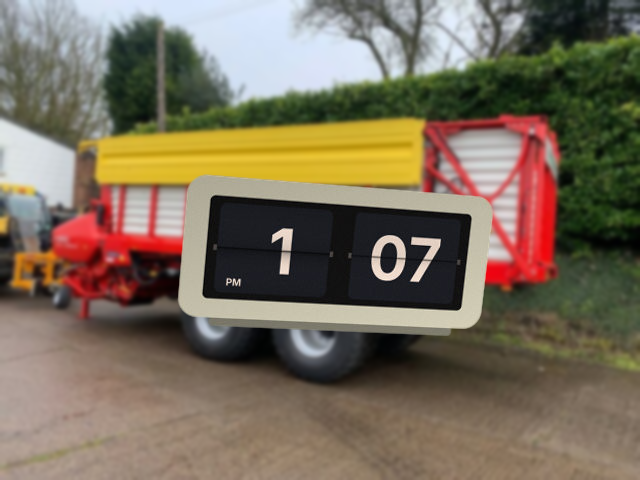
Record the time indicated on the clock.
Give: 1:07
